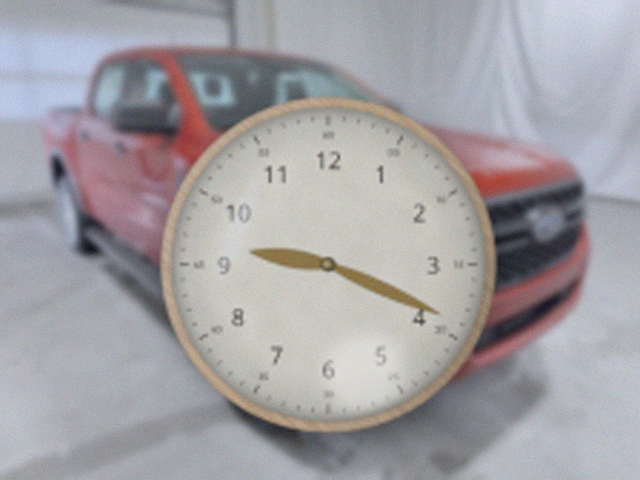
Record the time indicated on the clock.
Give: 9:19
